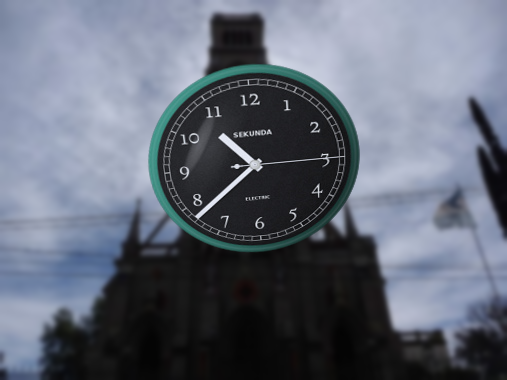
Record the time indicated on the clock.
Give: 10:38:15
